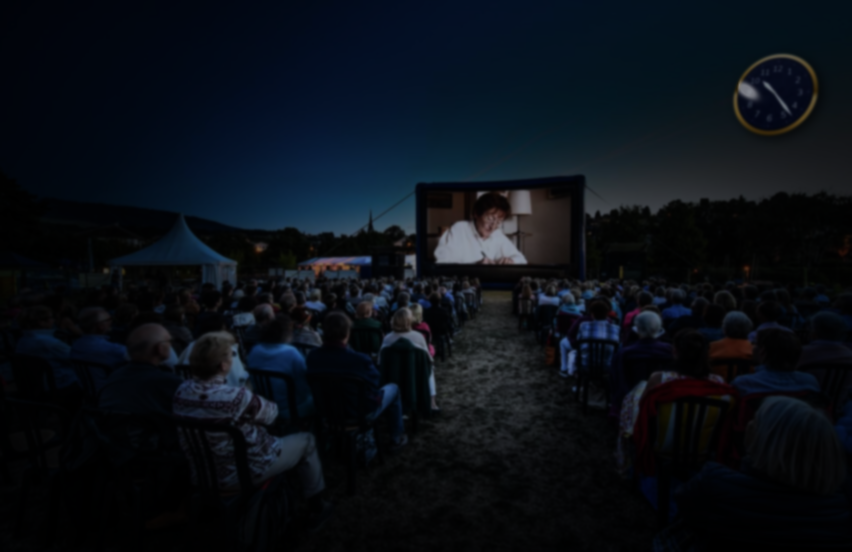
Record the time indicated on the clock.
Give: 10:23
